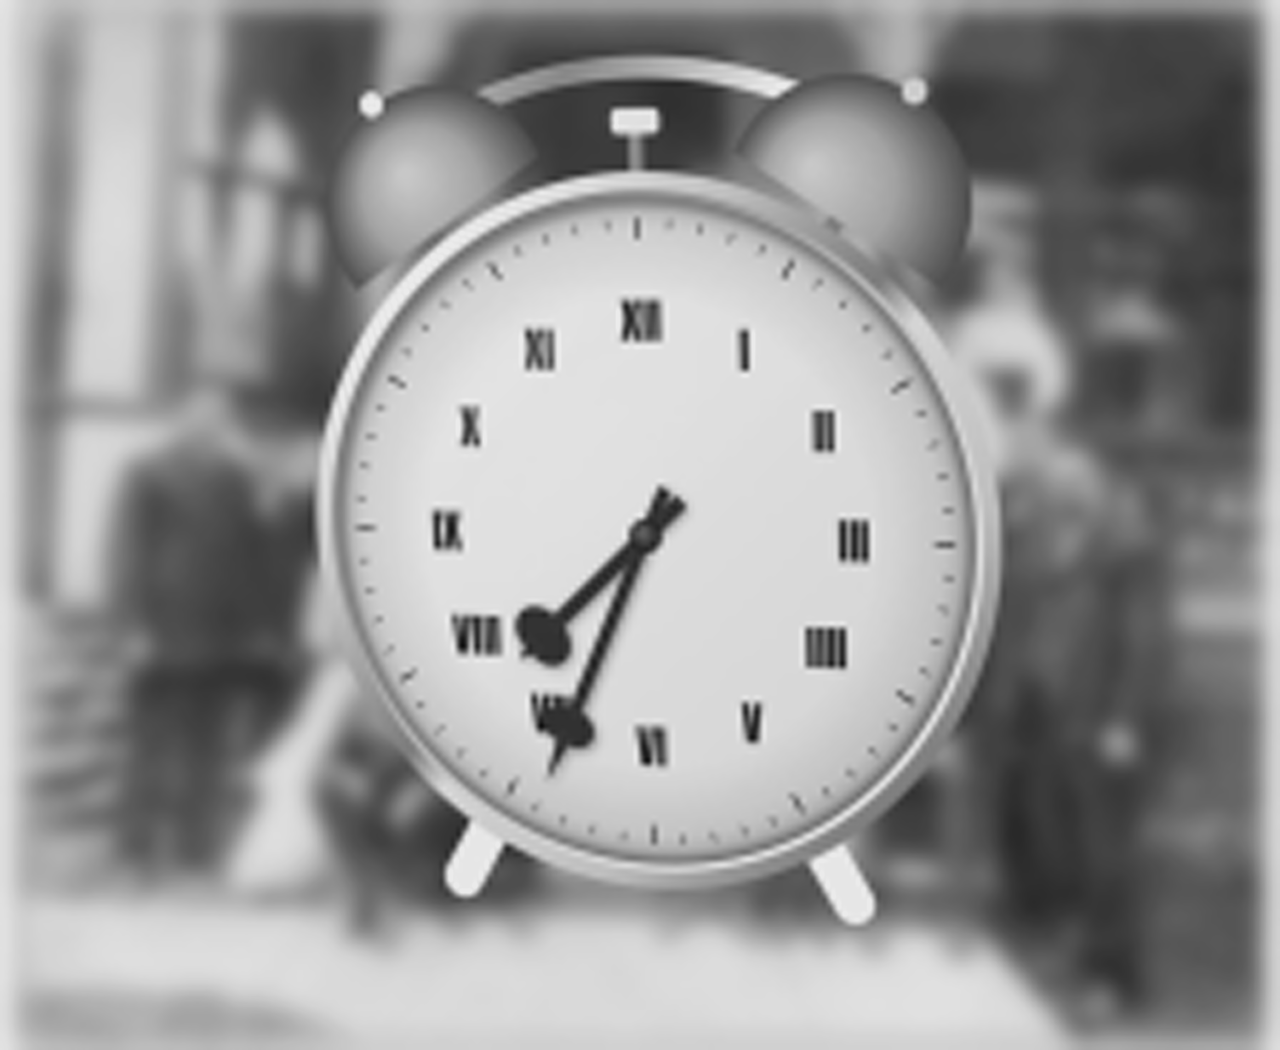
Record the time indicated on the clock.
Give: 7:34
